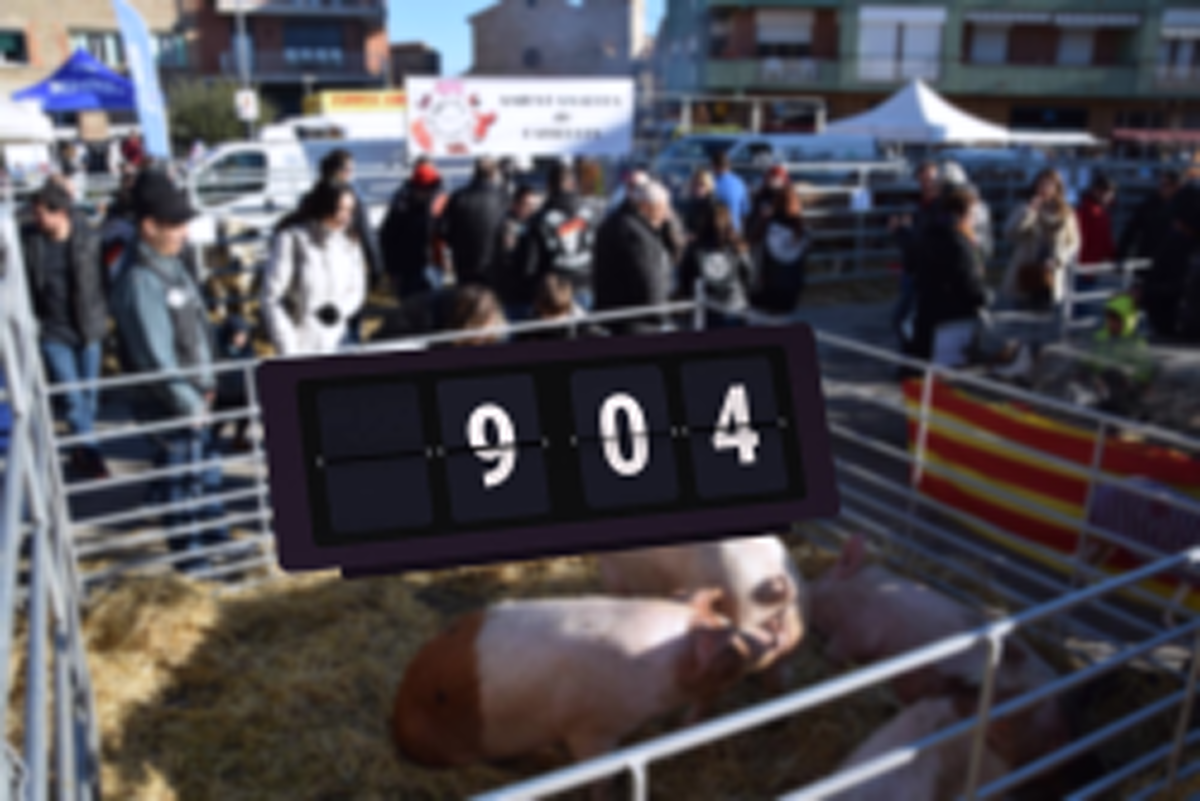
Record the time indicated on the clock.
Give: 9:04
